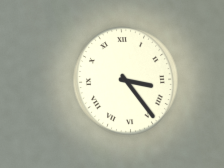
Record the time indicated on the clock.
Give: 3:24
